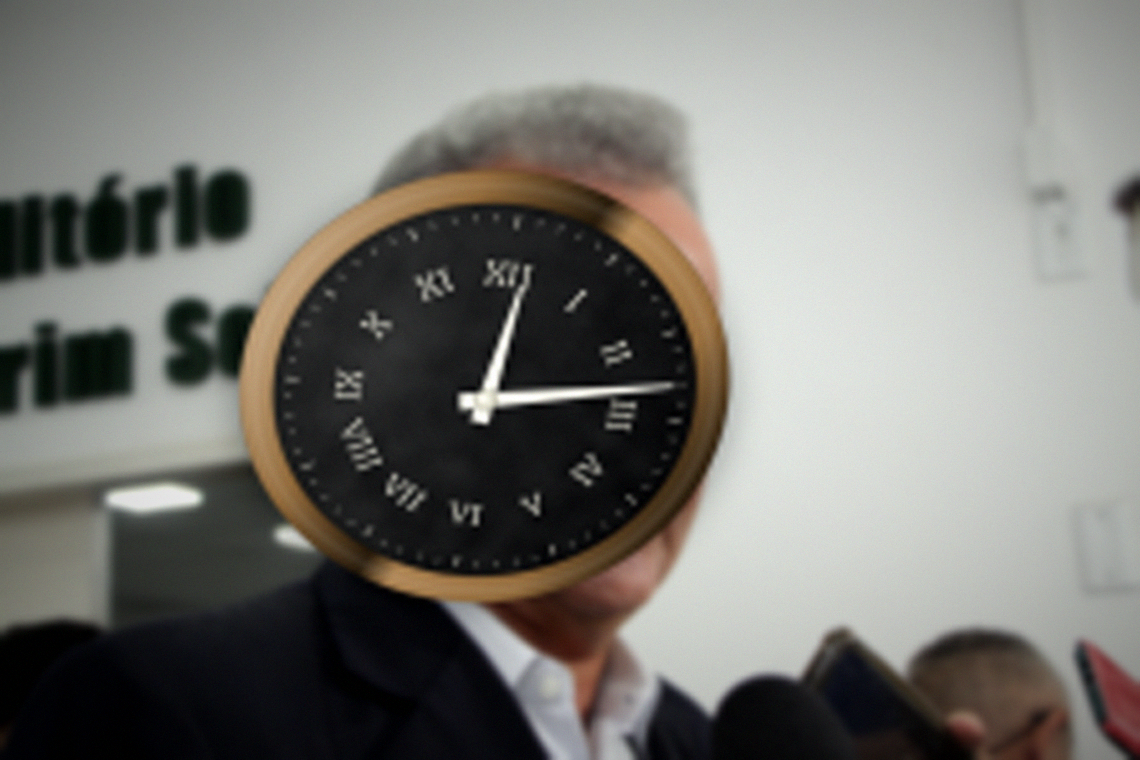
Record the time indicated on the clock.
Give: 12:13
